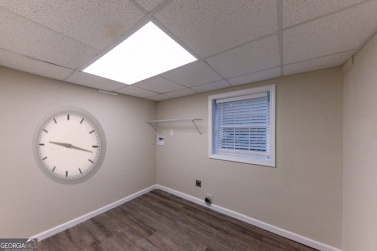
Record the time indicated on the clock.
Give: 9:17
